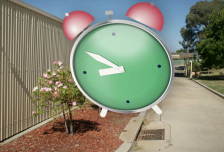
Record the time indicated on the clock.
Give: 8:51
